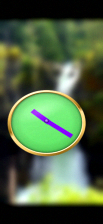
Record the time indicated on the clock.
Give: 10:21
